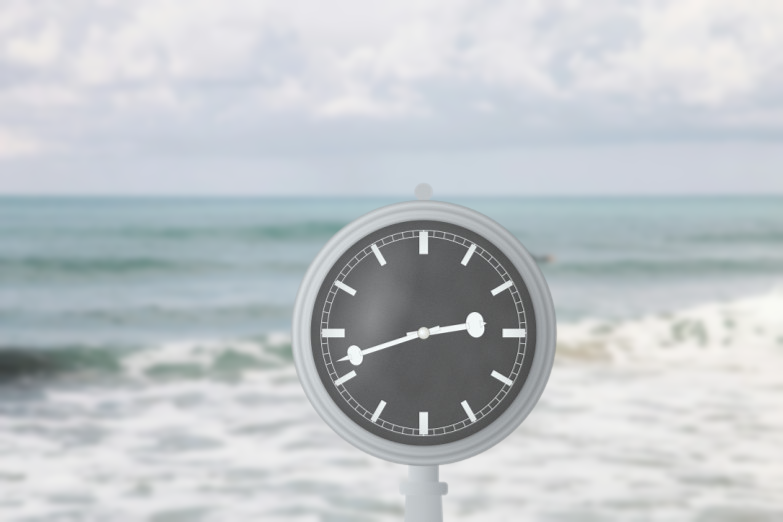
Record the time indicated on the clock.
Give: 2:42
